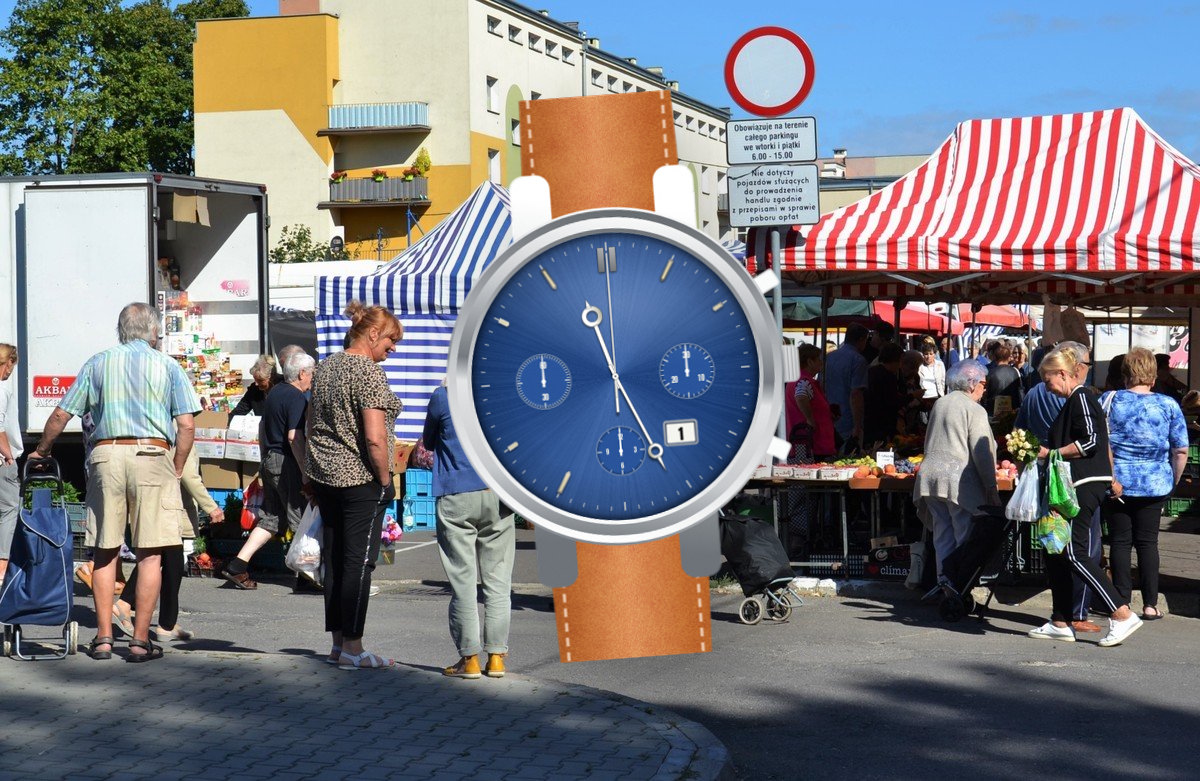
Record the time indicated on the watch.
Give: 11:26
